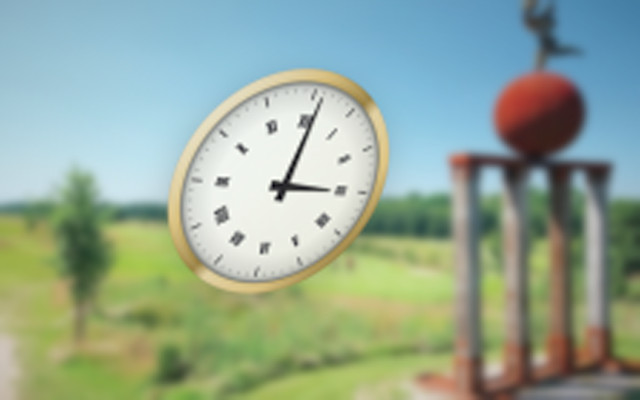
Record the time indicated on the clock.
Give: 3:01
